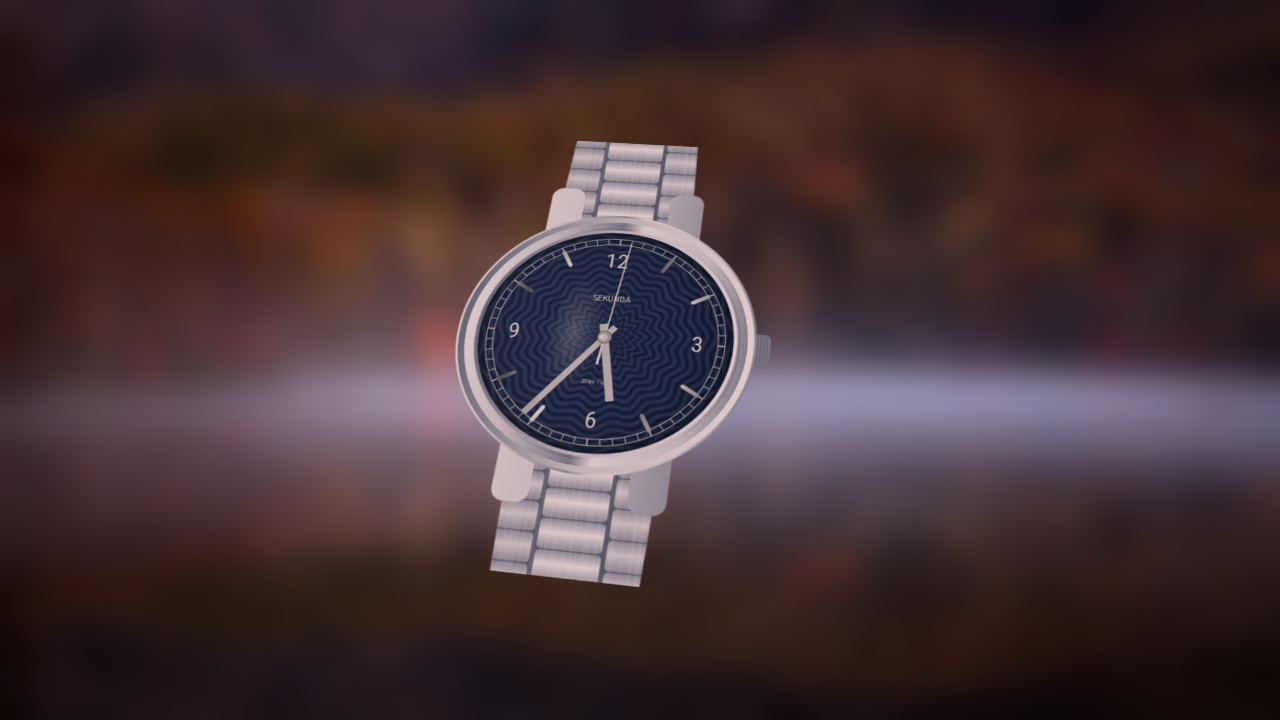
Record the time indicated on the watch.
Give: 5:36:01
